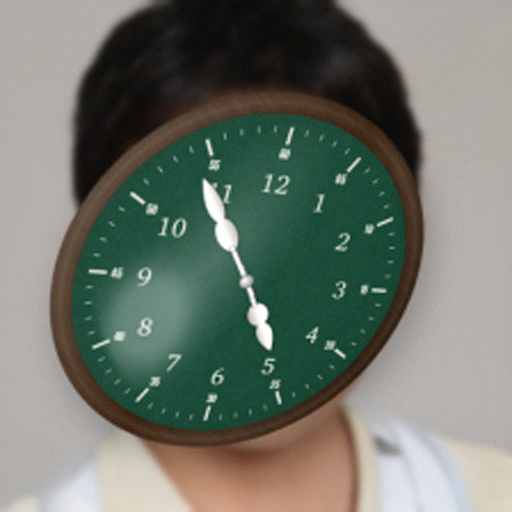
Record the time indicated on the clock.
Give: 4:54
